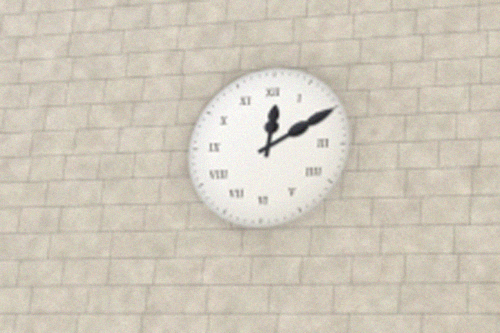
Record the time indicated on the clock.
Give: 12:10
